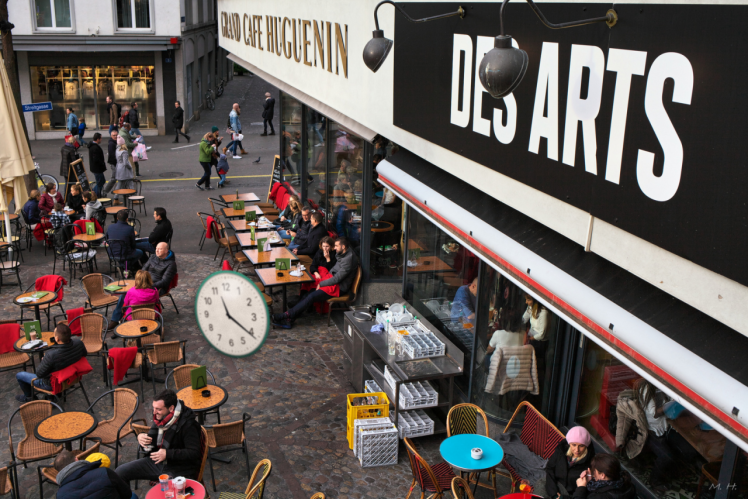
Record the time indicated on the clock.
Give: 11:21
